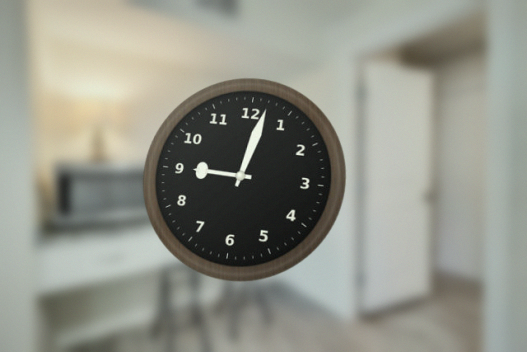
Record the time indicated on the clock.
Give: 9:02
